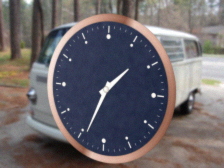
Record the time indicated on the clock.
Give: 1:34
